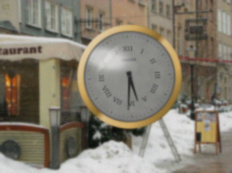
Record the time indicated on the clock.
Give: 5:31
